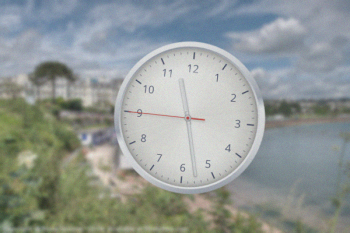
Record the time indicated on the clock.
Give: 11:27:45
